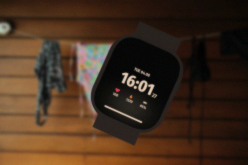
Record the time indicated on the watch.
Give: 16:01
